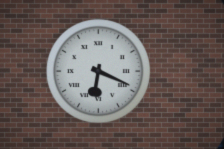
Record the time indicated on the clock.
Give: 6:19
